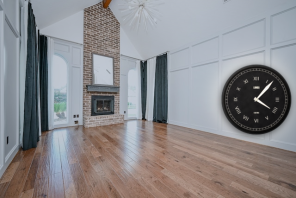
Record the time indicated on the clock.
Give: 4:07
